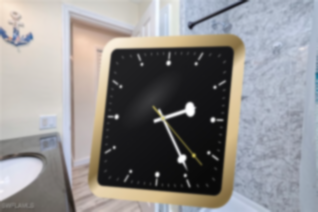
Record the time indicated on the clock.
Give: 2:24:22
